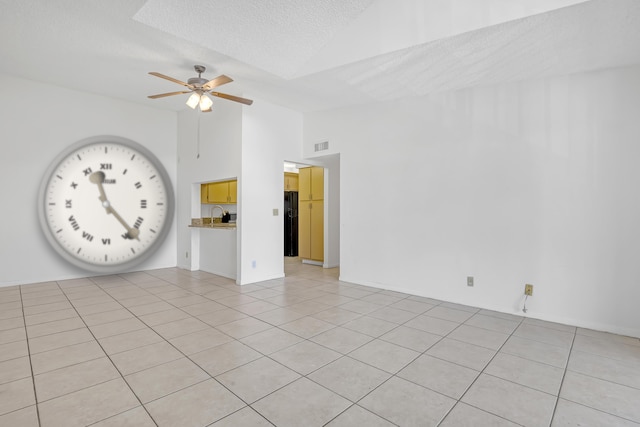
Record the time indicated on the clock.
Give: 11:23
